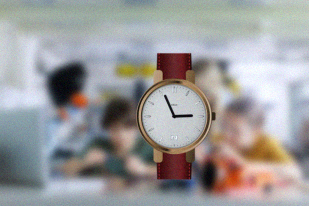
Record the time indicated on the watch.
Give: 2:56
